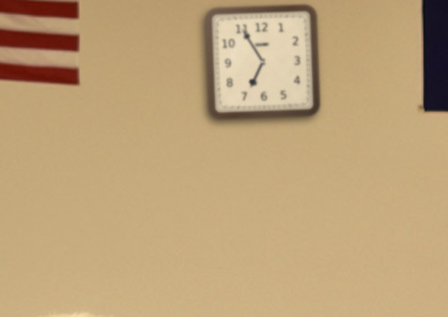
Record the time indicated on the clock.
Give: 6:55
